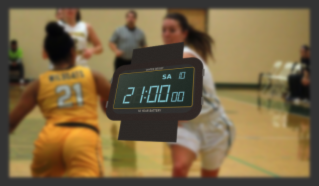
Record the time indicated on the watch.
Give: 21:00:00
